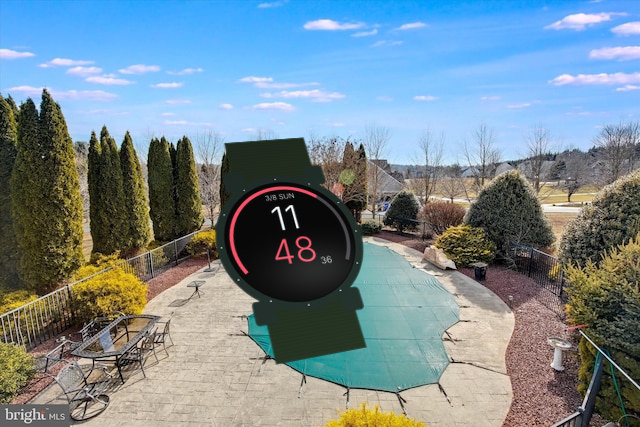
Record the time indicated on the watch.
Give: 11:48:36
